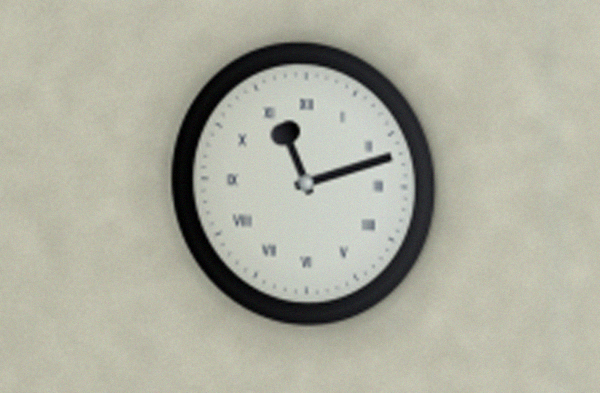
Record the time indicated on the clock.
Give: 11:12
